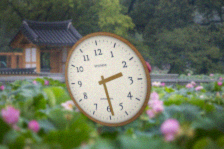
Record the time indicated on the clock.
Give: 2:29
